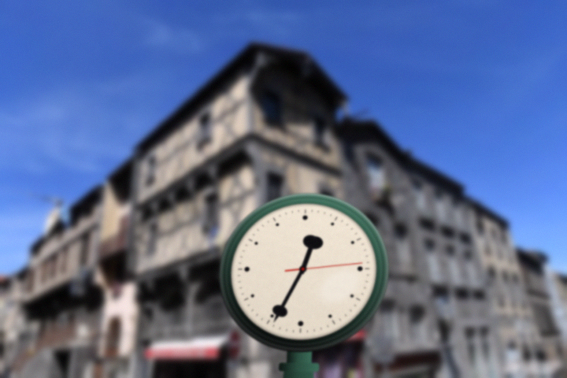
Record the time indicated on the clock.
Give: 12:34:14
